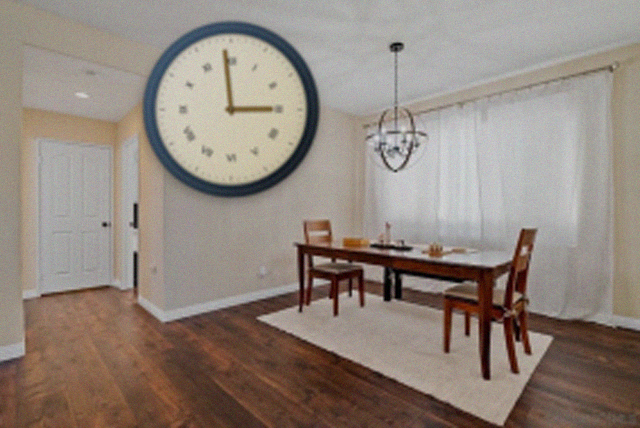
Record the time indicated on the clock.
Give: 2:59
